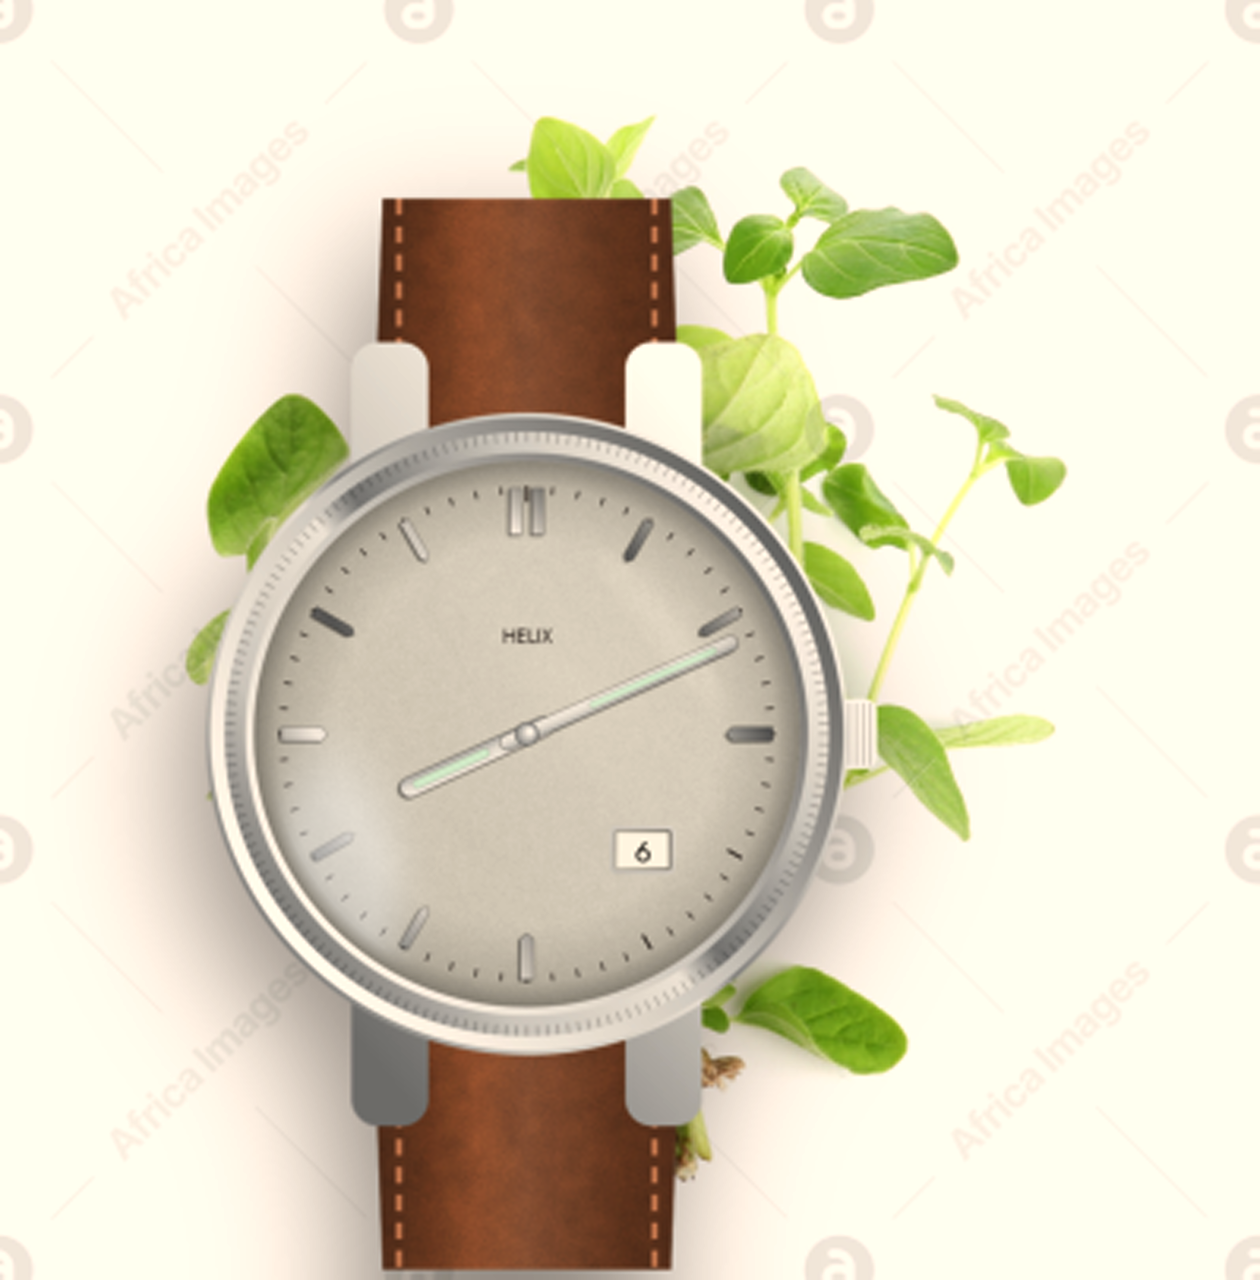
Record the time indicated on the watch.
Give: 8:11
